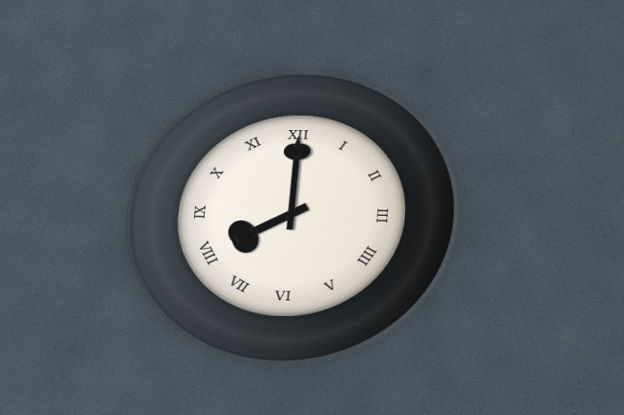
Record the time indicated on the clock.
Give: 8:00
